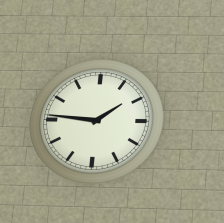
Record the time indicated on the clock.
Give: 1:46
